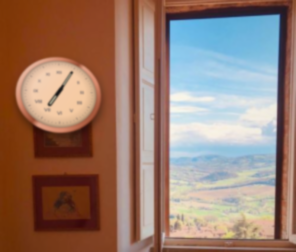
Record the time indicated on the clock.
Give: 7:05
